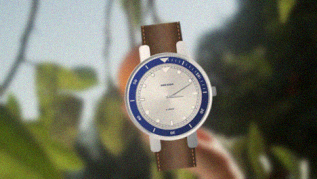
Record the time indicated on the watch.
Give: 3:11
